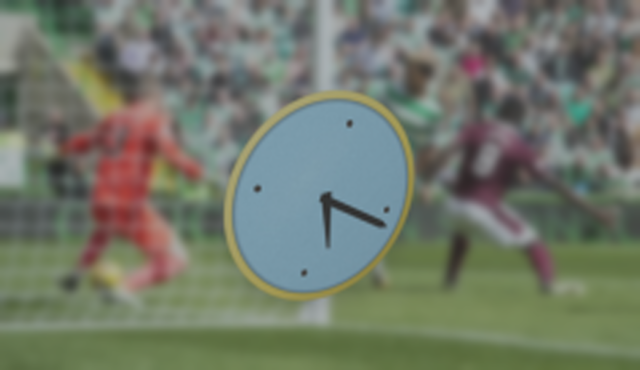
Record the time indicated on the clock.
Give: 5:17
